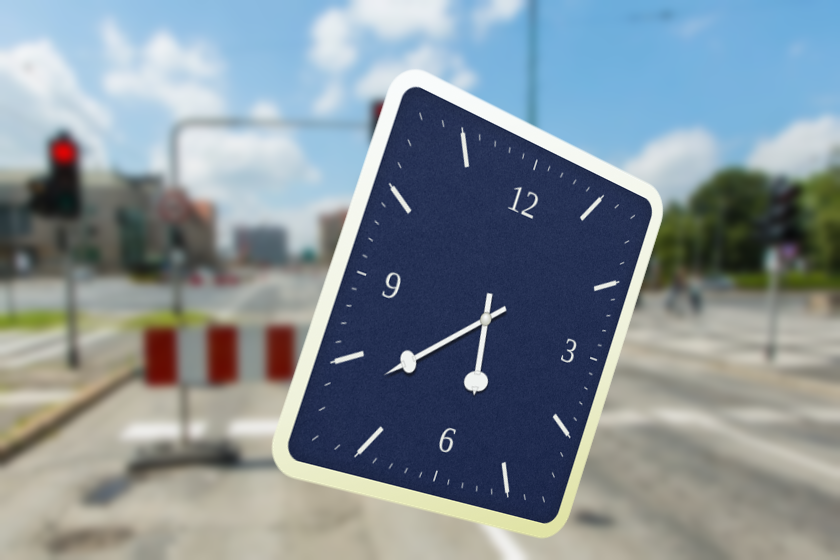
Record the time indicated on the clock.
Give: 5:38
